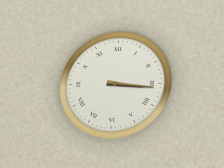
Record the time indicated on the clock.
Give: 3:16
